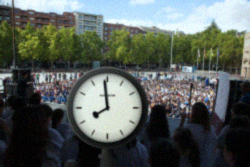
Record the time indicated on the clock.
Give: 7:59
